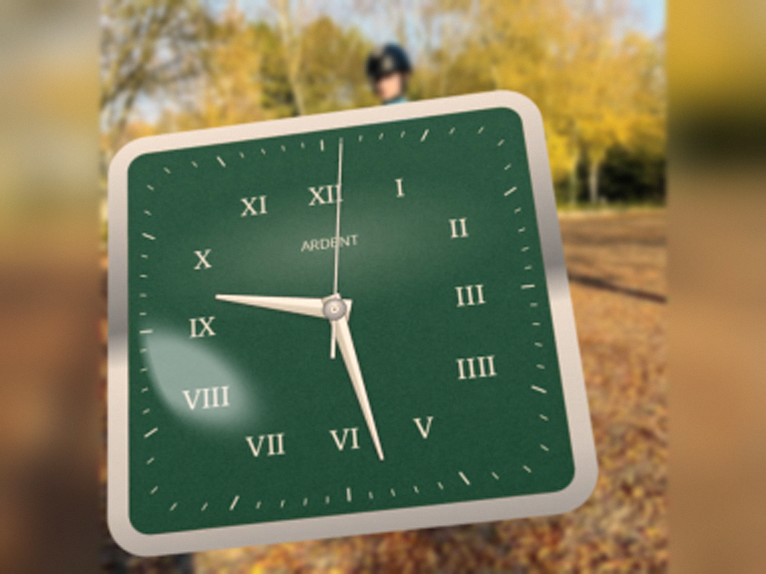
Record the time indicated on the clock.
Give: 9:28:01
